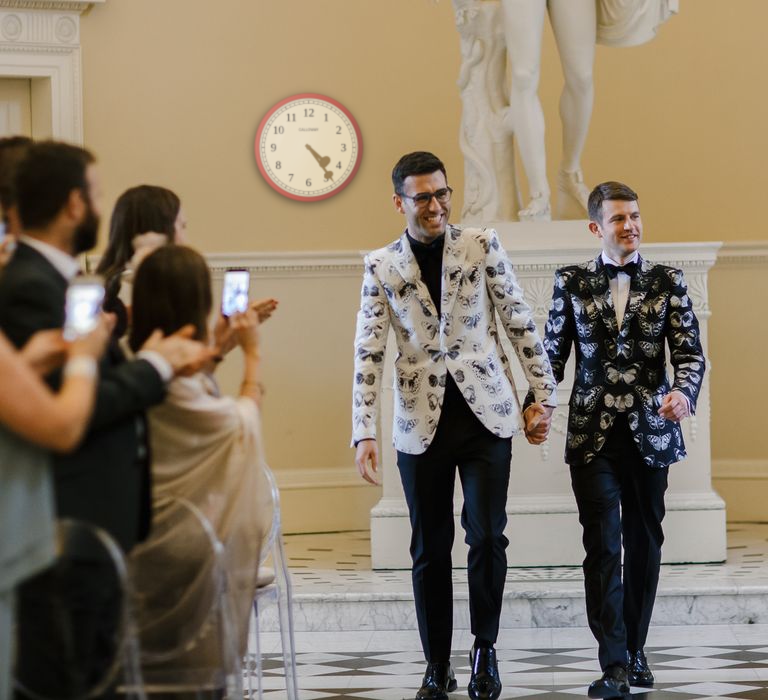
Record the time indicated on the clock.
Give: 4:24
